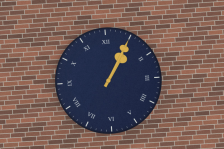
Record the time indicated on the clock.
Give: 1:05
